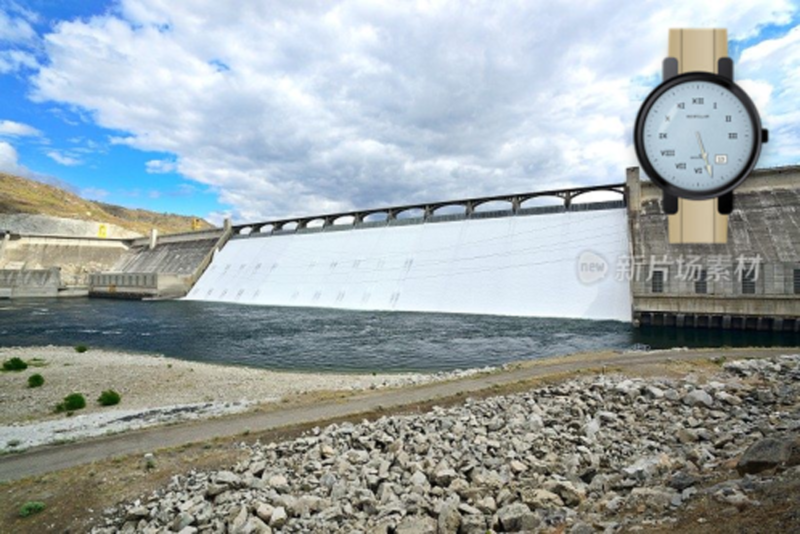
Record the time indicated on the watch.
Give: 5:27
